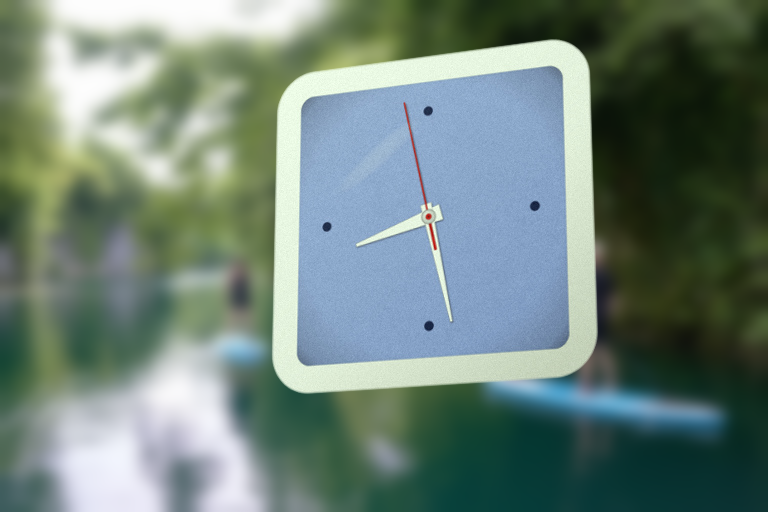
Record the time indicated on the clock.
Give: 8:27:58
